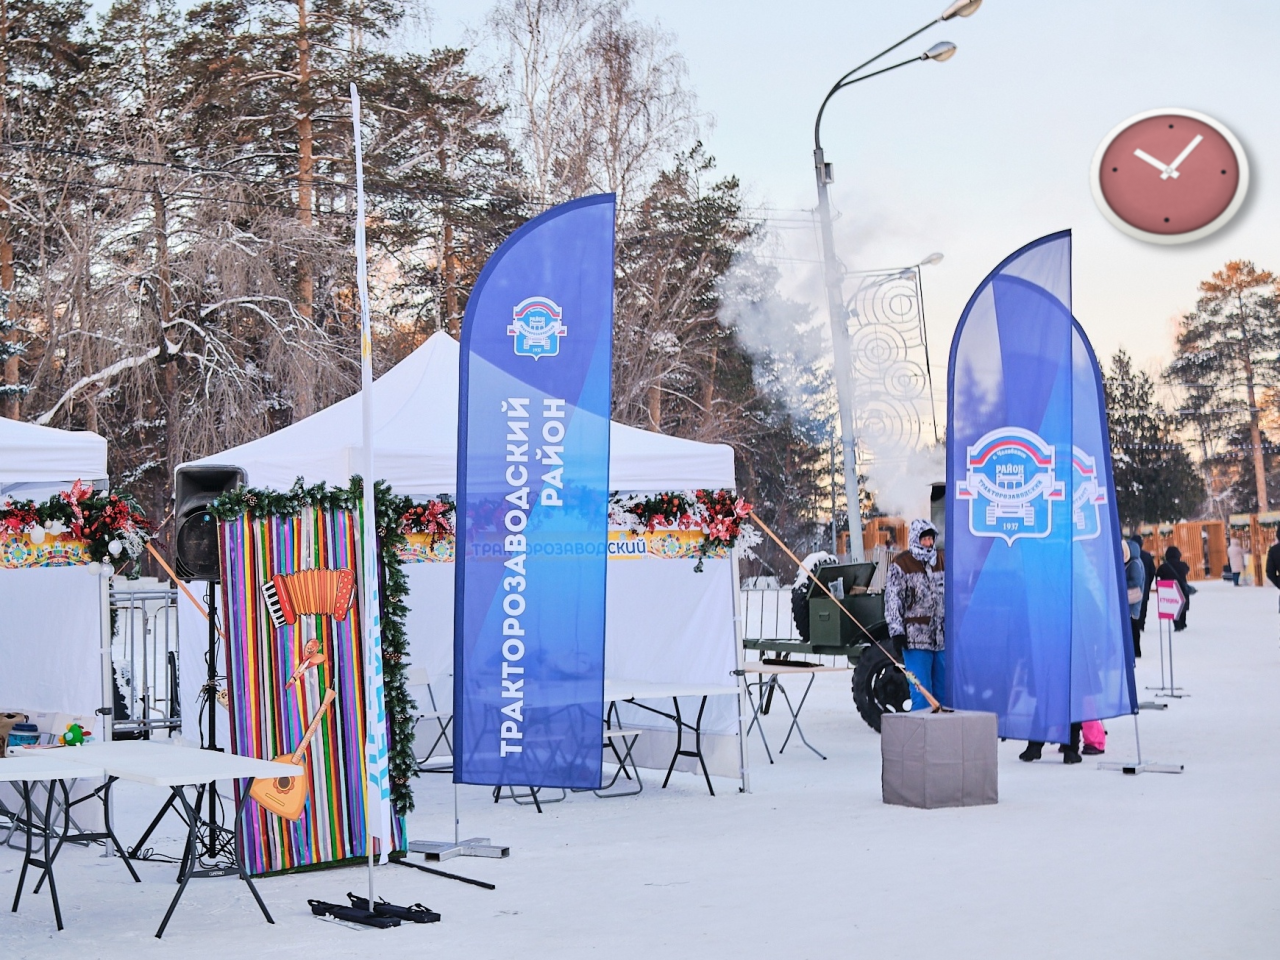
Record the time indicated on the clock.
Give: 10:06
